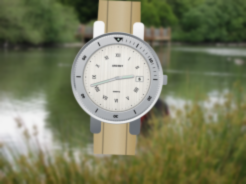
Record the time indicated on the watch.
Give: 2:42
